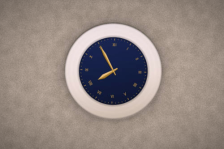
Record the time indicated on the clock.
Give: 7:55
